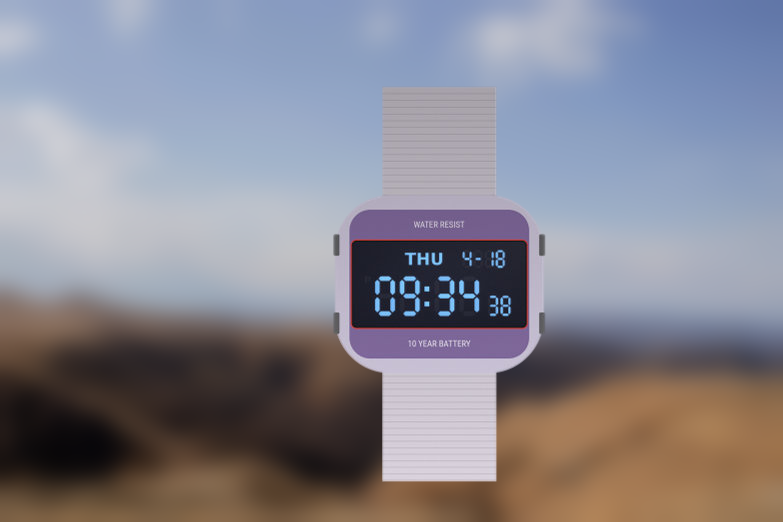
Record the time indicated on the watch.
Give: 9:34:38
